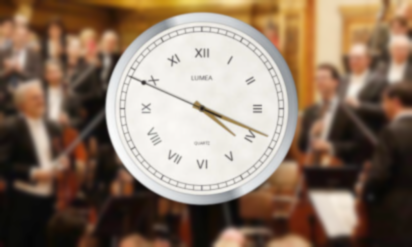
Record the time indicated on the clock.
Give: 4:18:49
